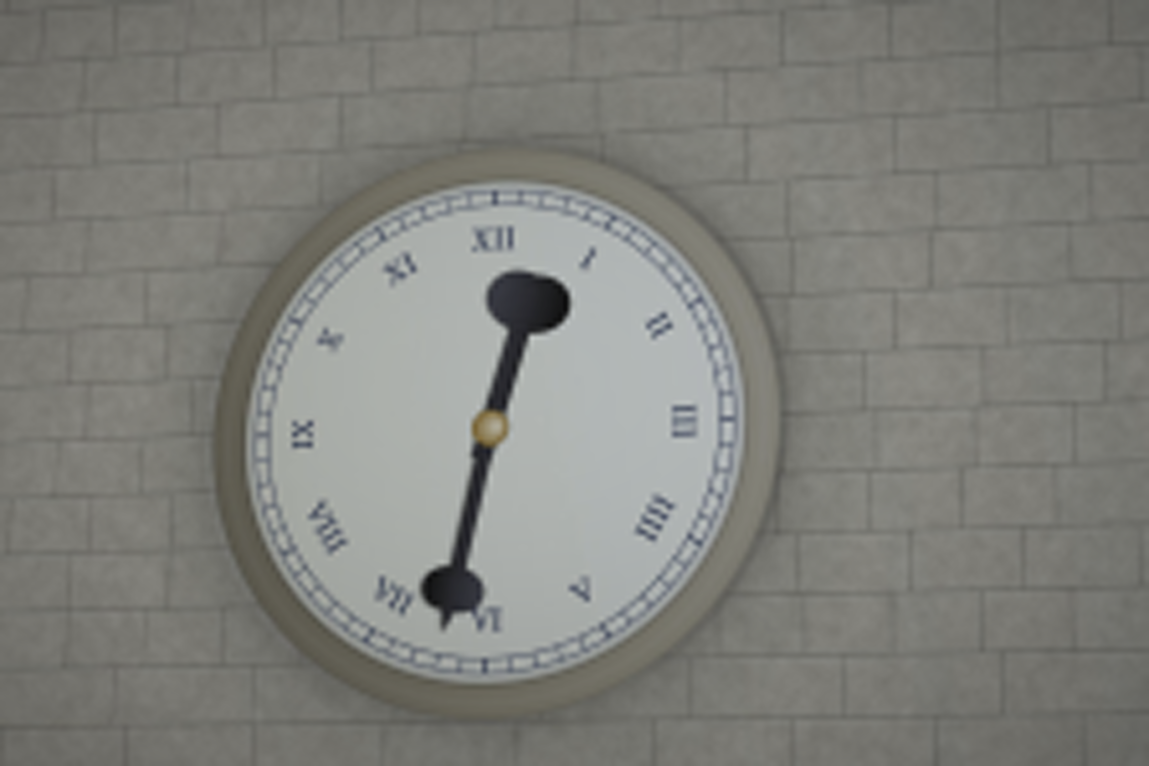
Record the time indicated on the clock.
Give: 12:32
